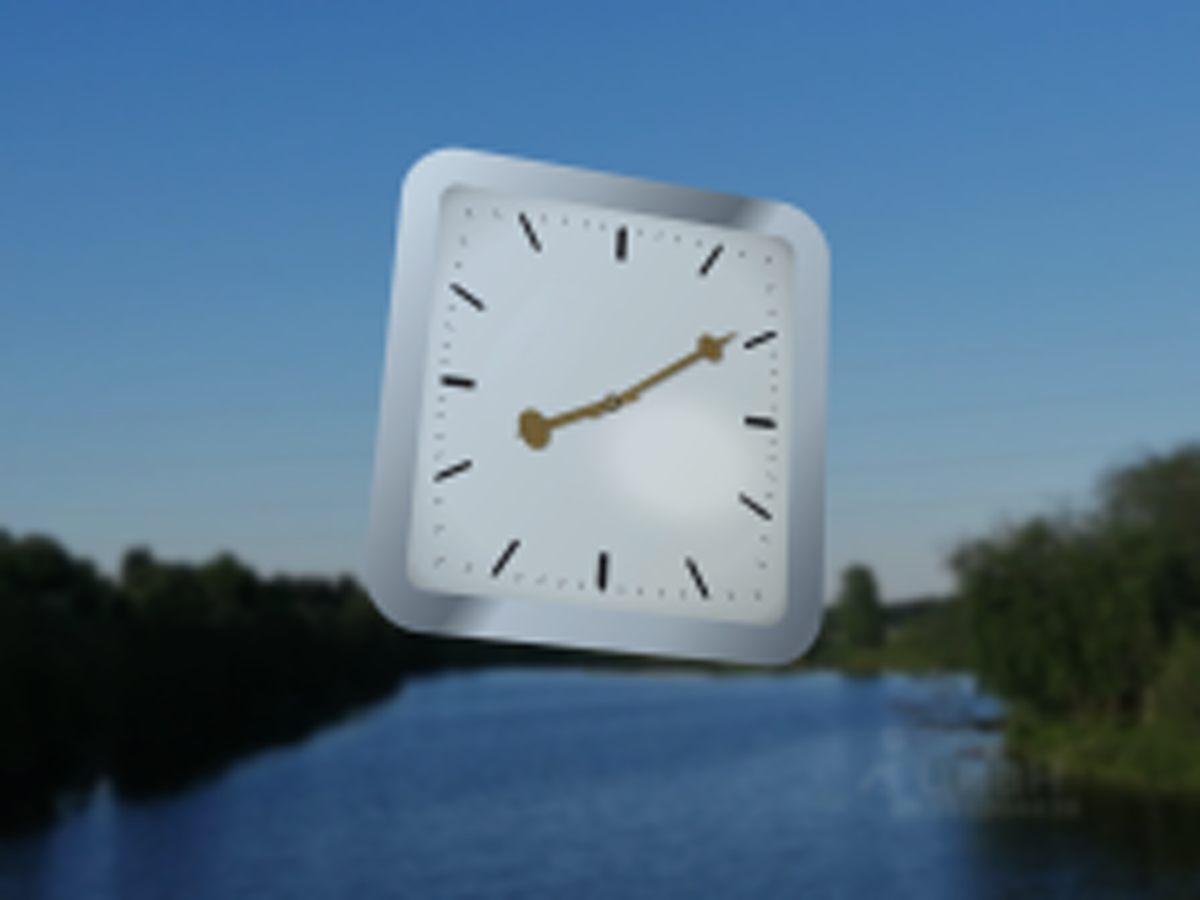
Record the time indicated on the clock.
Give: 8:09
